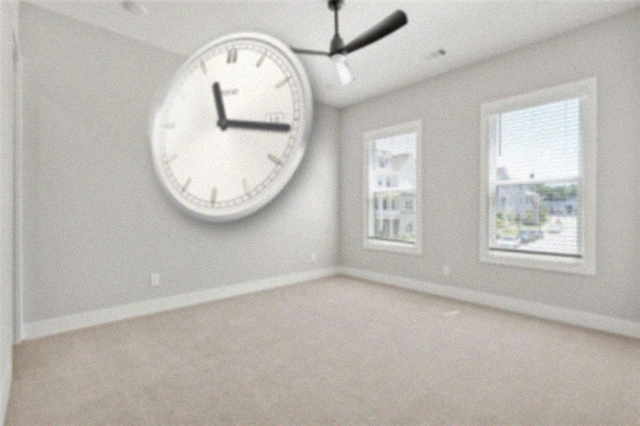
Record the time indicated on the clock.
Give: 11:16
